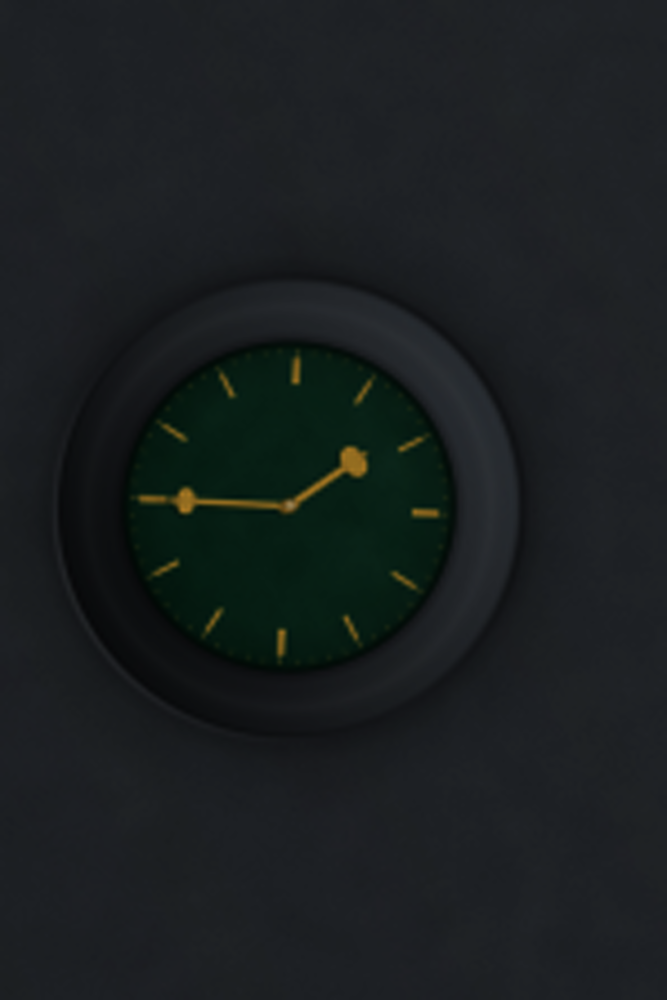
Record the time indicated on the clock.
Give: 1:45
